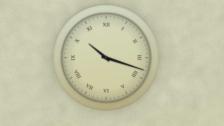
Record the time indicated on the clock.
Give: 10:18
